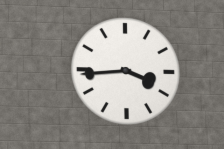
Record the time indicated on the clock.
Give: 3:44
